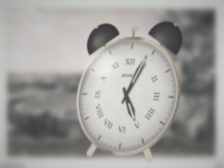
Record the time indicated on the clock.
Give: 5:04
